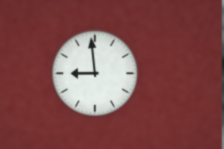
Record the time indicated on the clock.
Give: 8:59
